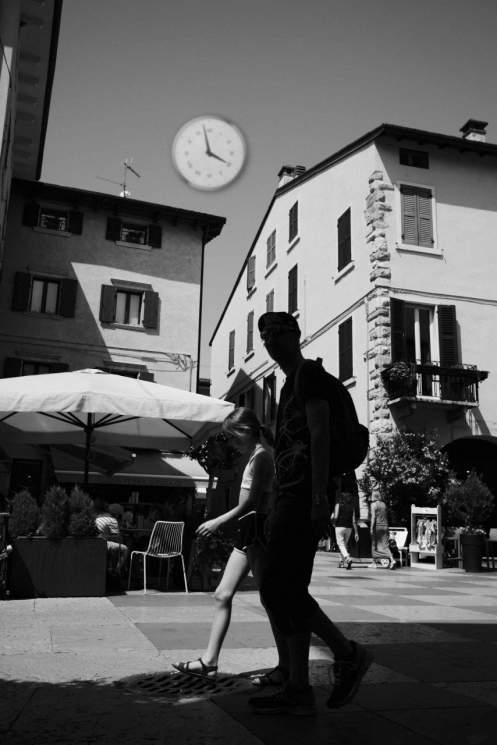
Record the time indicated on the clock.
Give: 3:58
